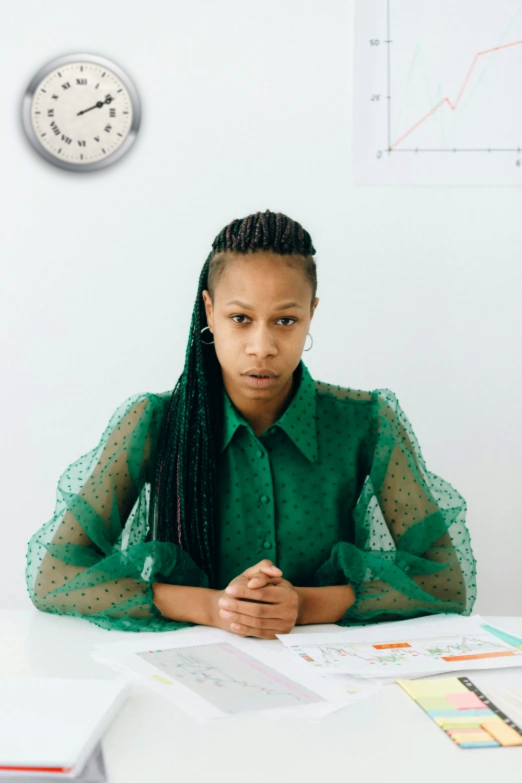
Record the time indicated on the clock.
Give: 2:11
